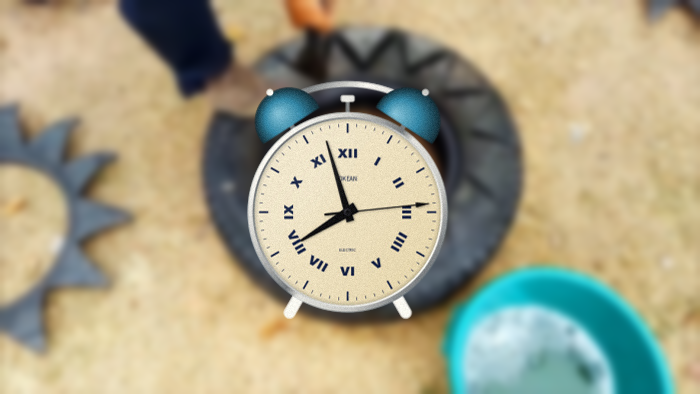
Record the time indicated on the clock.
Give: 7:57:14
